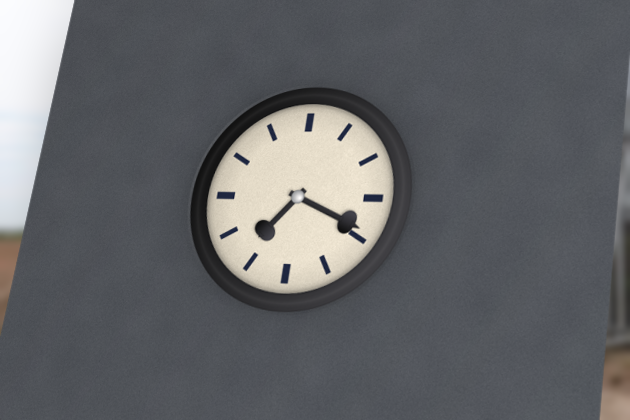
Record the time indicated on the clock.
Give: 7:19
